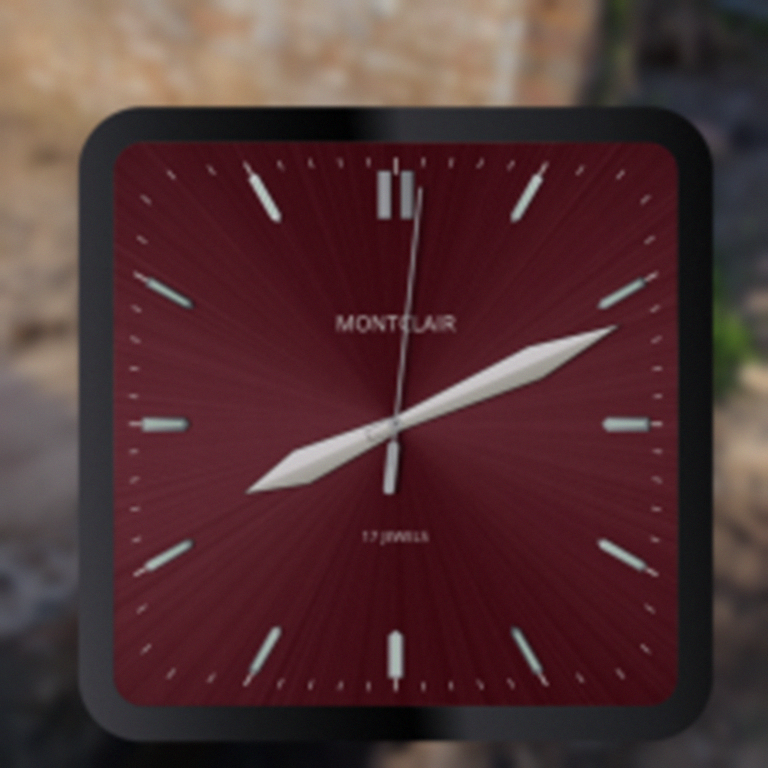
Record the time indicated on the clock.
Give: 8:11:01
